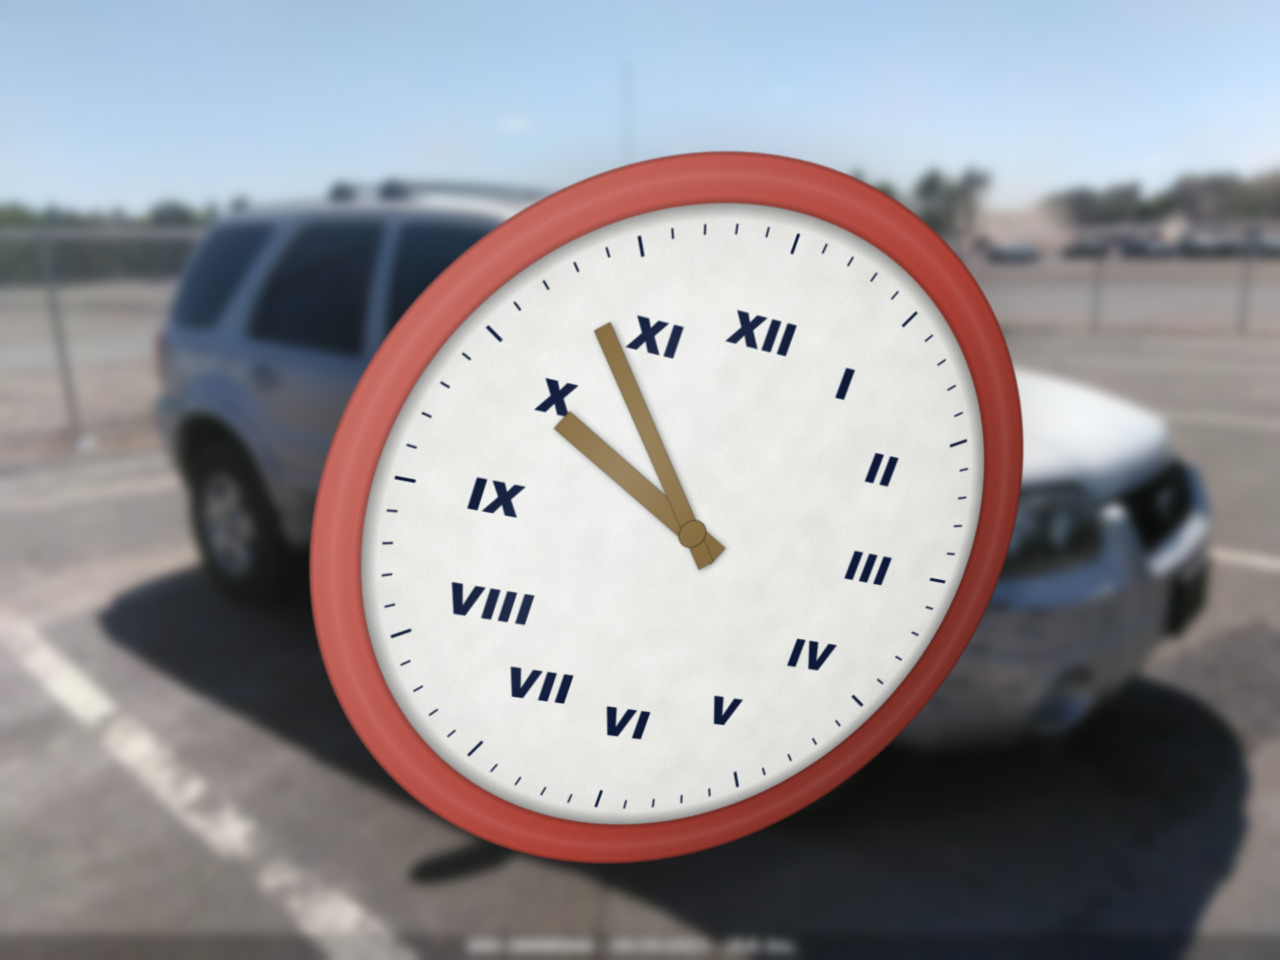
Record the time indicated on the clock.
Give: 9:53
